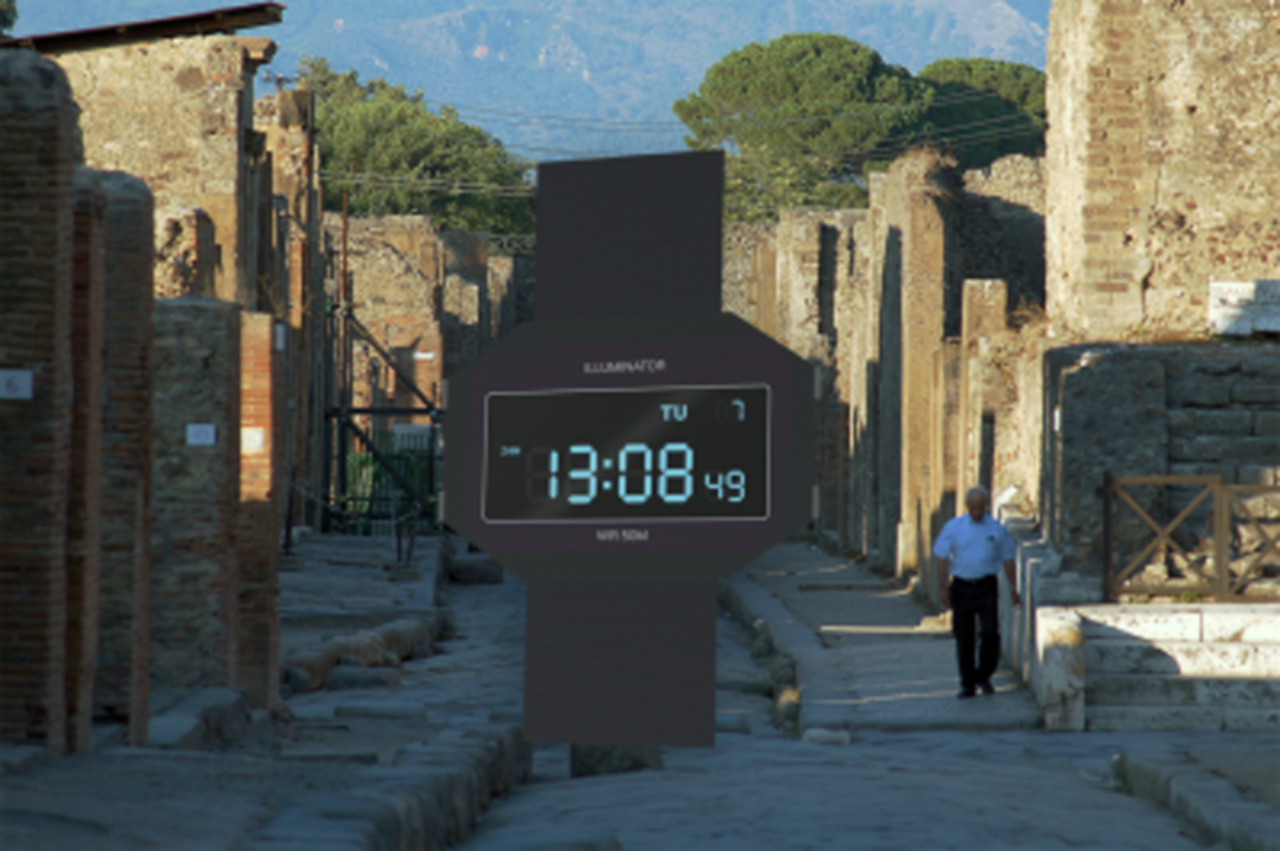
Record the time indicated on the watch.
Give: 13:08:49
